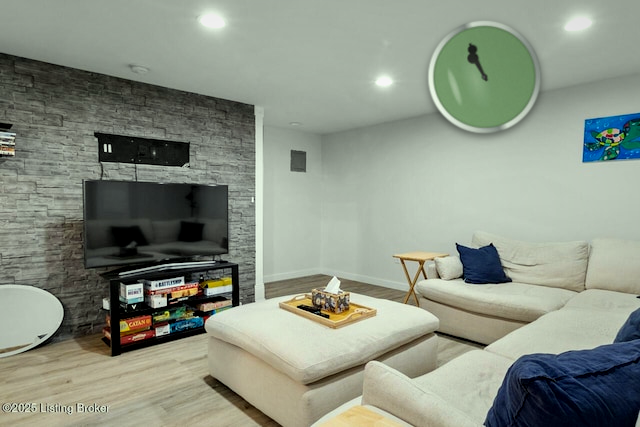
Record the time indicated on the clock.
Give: 10:56
